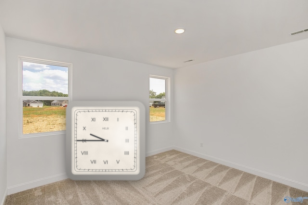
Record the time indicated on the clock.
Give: 9:45
